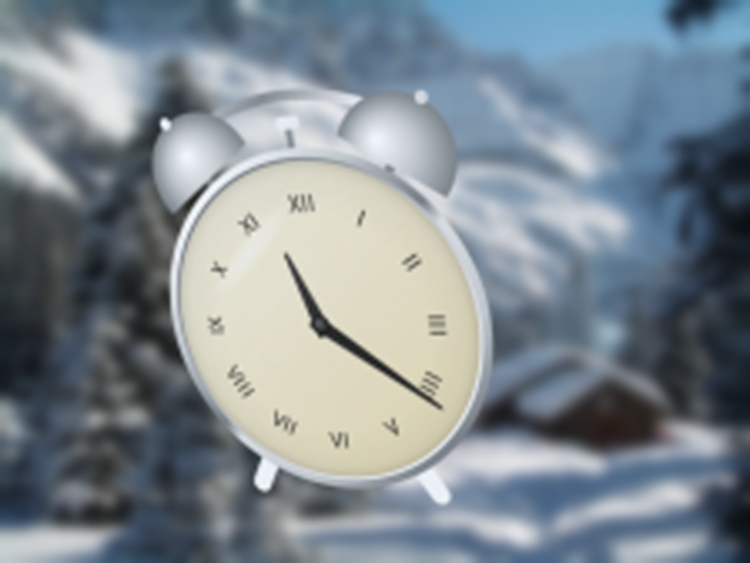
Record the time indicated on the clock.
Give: 11:21
